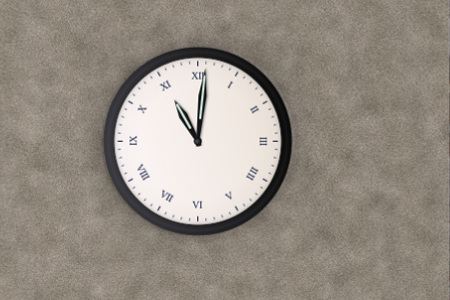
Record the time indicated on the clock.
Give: 11:01
